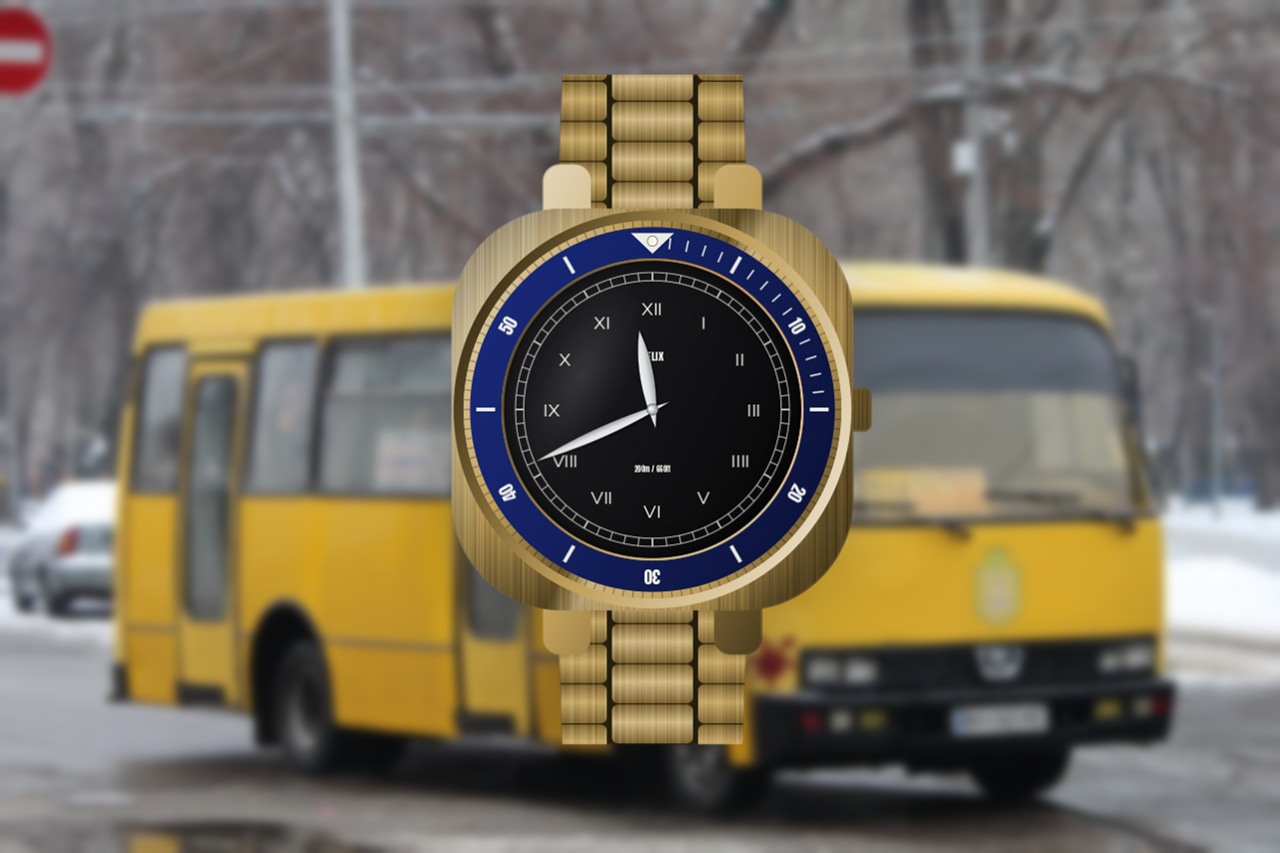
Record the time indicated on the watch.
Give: 11:41
